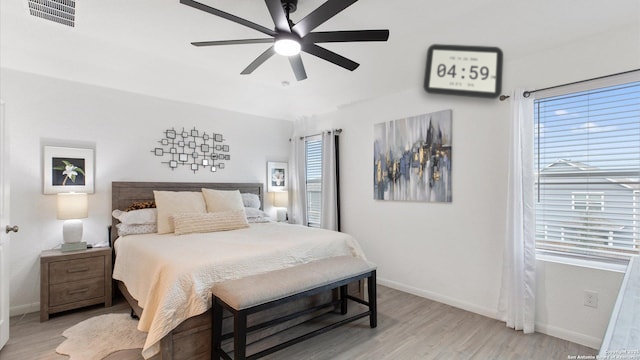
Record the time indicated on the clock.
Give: 4:59
